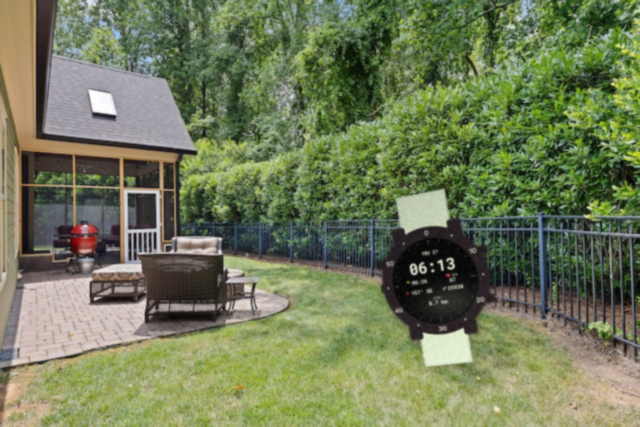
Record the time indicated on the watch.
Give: 6:13
